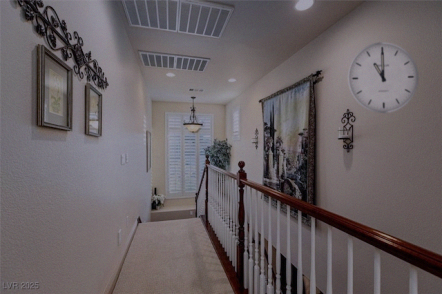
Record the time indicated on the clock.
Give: 11:00
